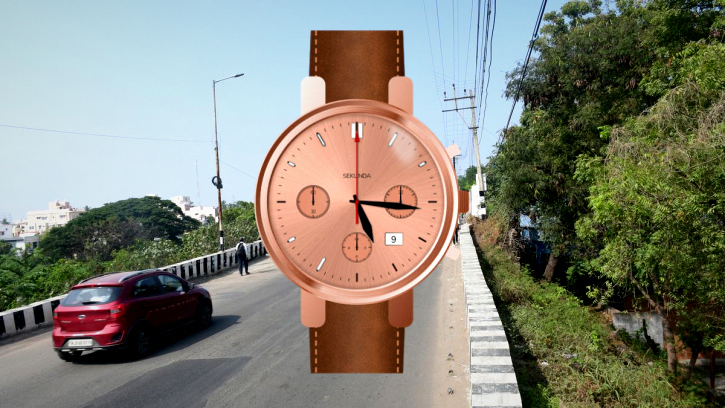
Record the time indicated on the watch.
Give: 5:16
